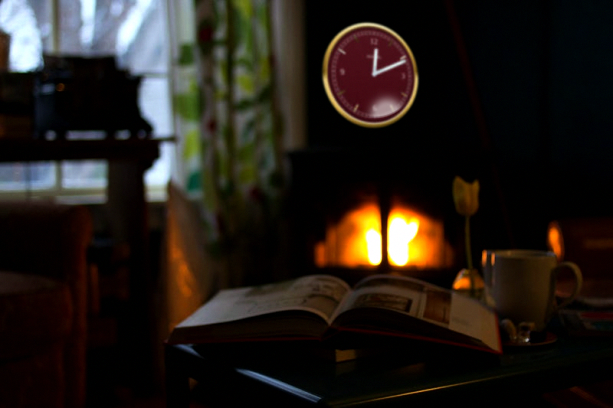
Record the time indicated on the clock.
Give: 12:11
